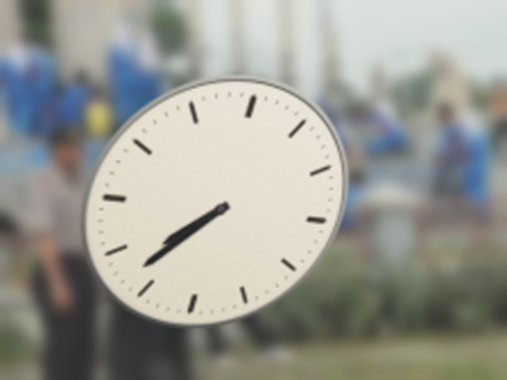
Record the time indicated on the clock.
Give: 7:37
